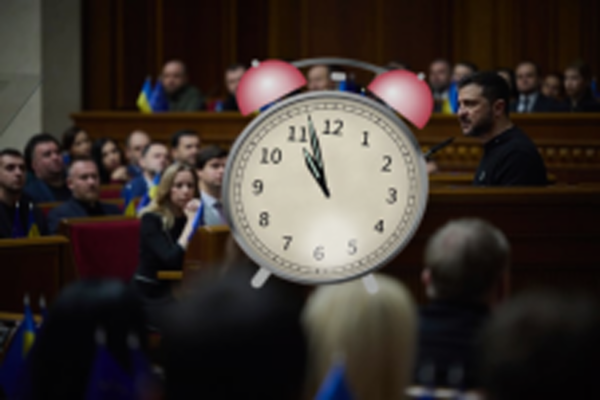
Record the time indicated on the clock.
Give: 10:57
